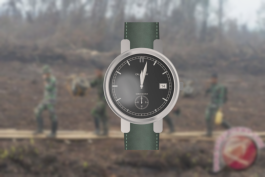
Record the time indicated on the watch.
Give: 12:02
